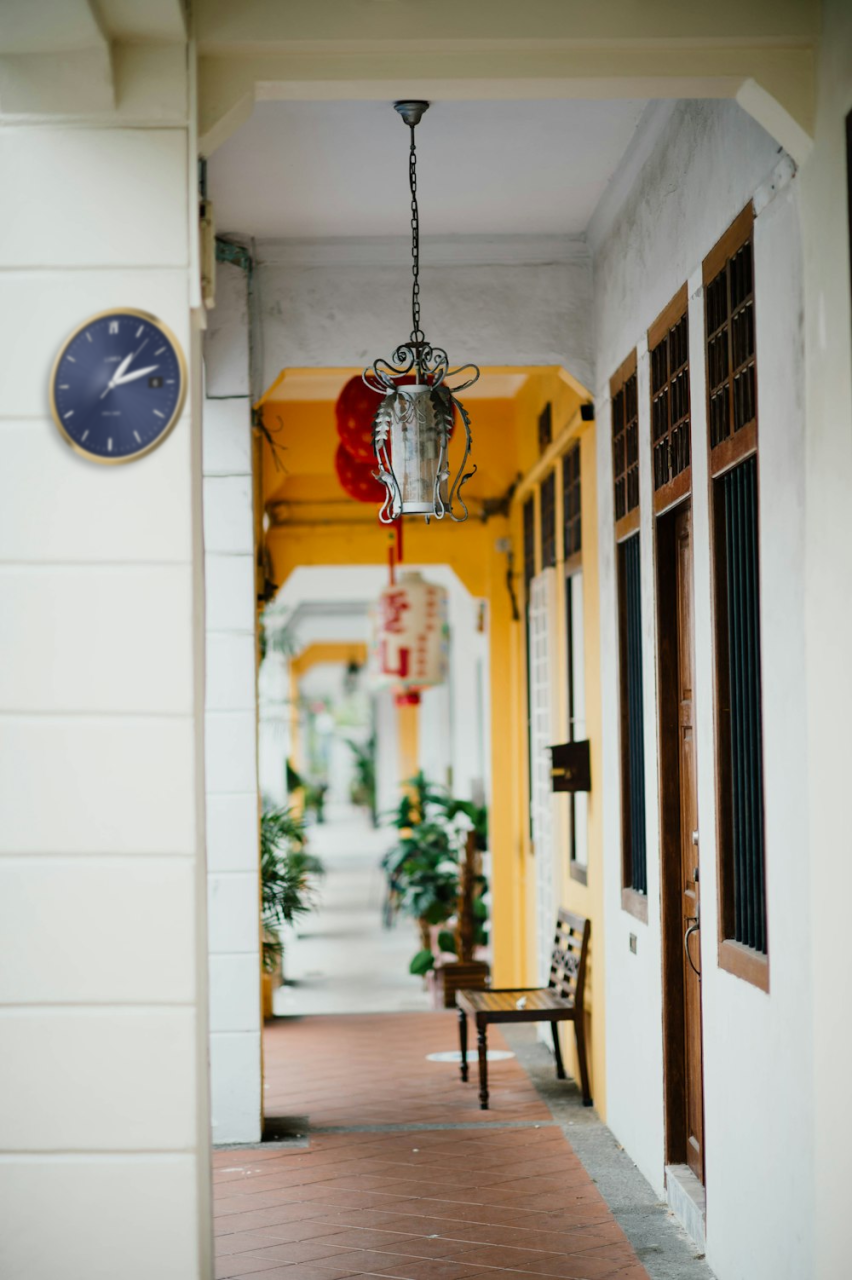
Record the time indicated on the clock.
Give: 1:12:07
